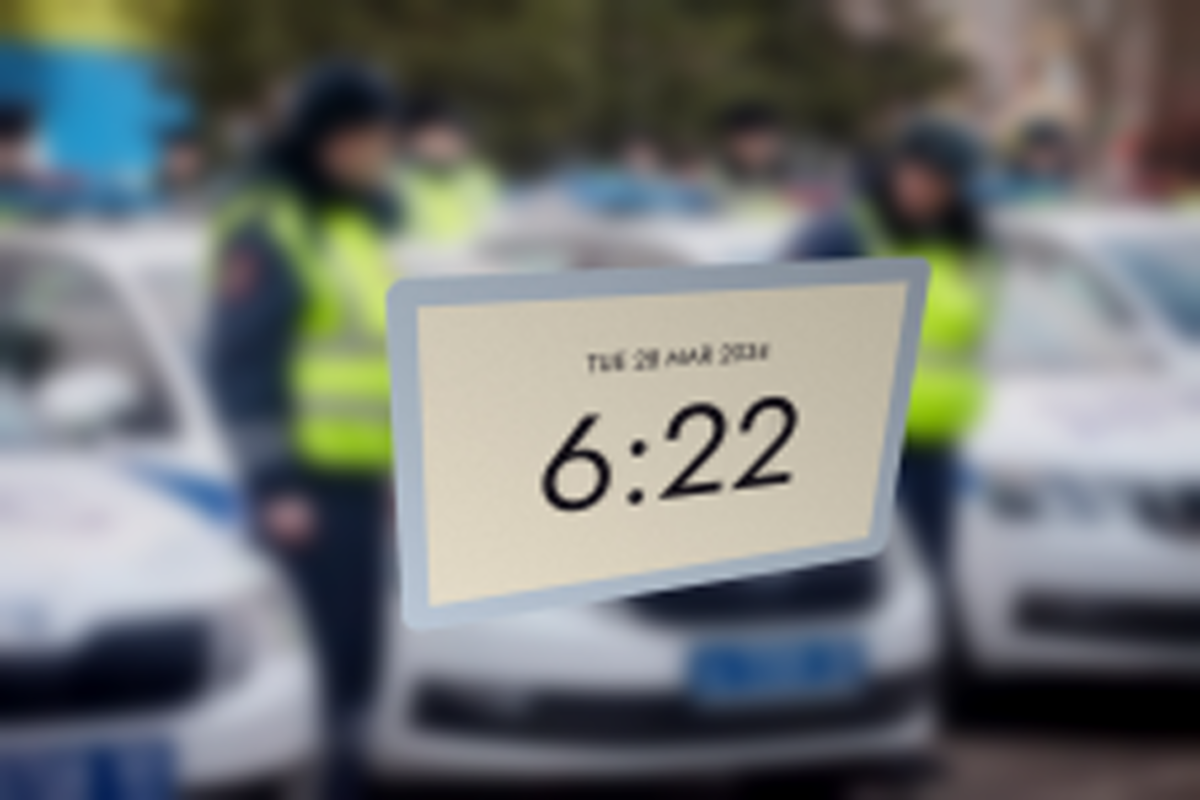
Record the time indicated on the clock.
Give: 6:22
